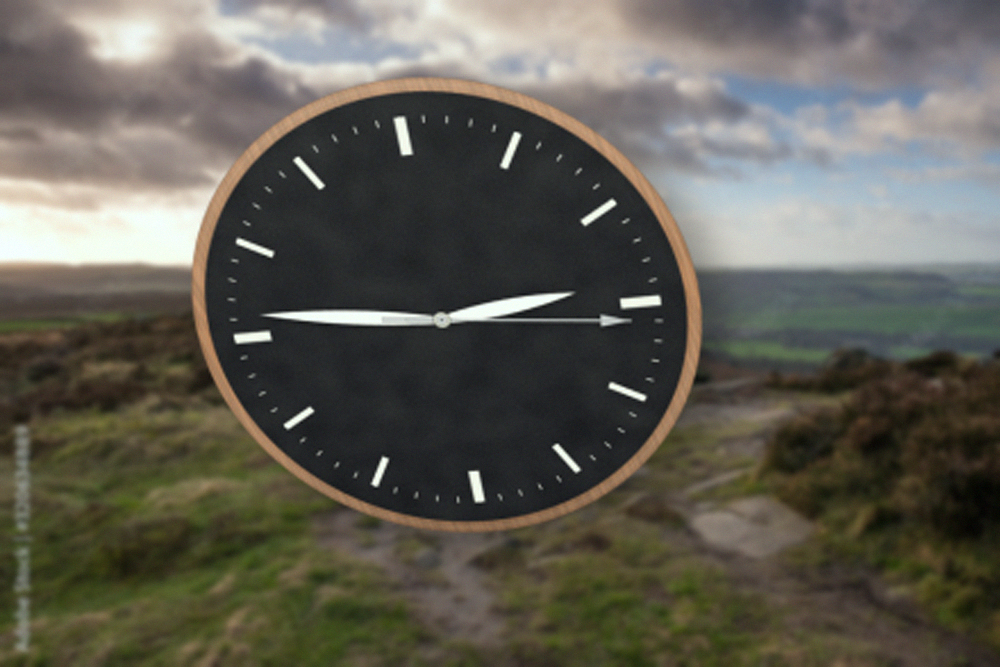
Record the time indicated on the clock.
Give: 2:46:16
